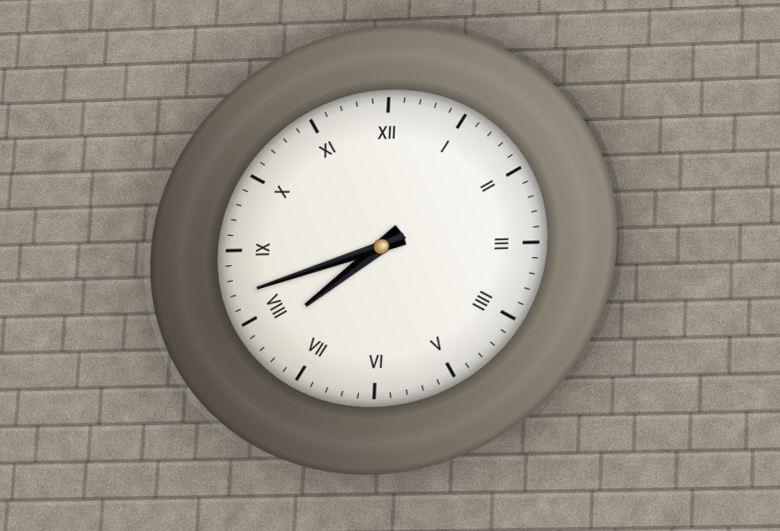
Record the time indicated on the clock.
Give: 7:42
